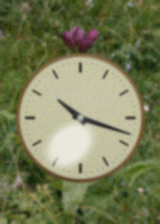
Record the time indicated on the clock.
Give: 10:18
